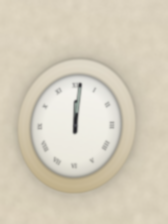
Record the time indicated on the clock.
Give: 12:01
